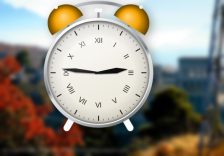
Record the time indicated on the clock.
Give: 2:46
